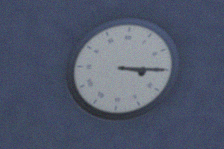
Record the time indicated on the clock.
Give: 3:15
